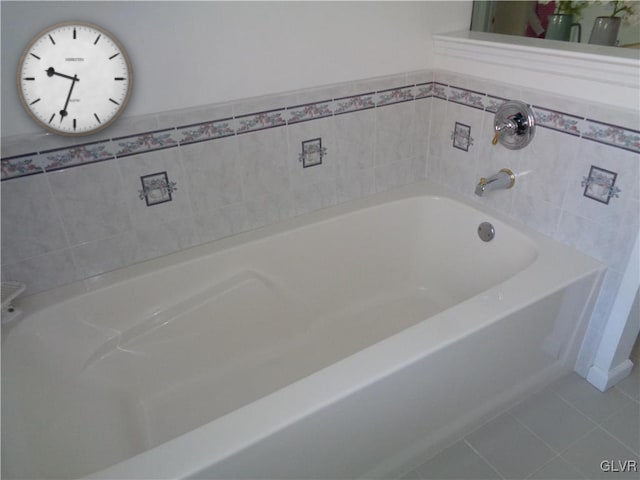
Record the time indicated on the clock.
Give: 9:33
